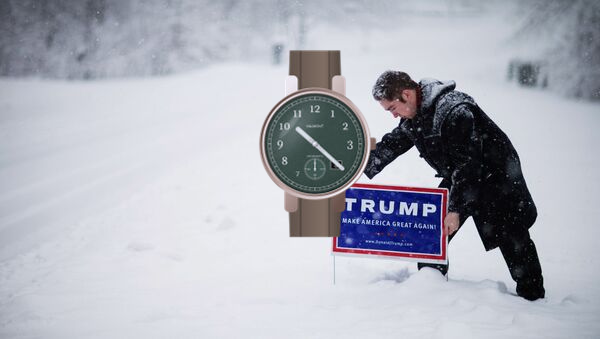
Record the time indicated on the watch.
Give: 10:22
